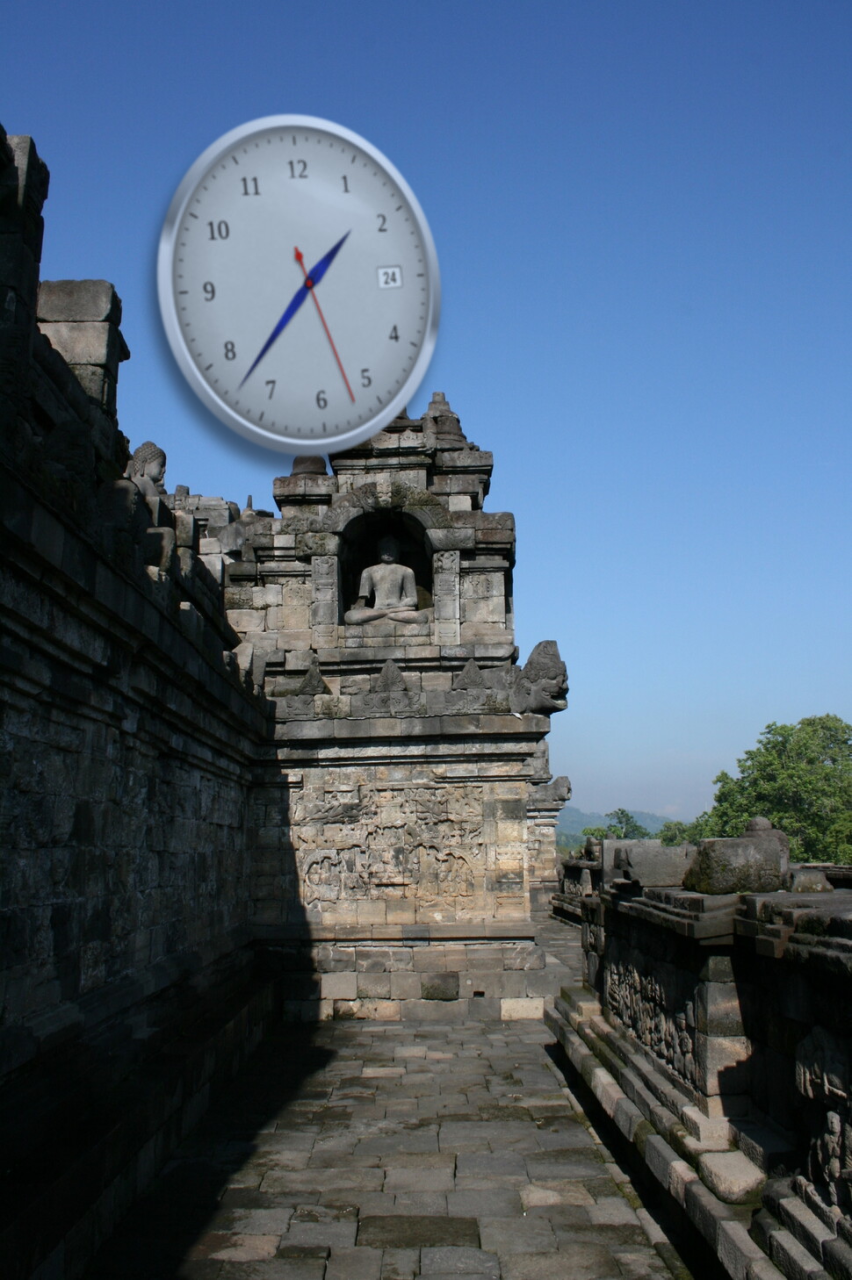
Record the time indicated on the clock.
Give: 1:37:27
